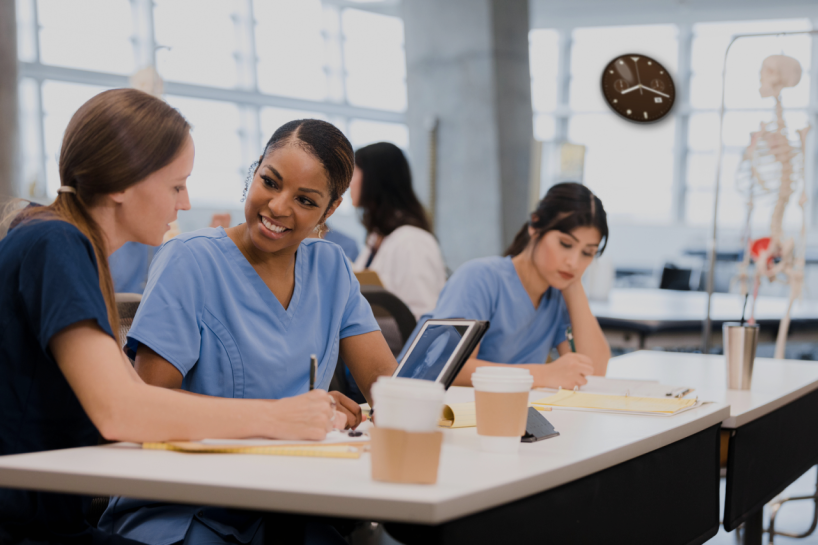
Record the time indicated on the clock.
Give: 8:19
